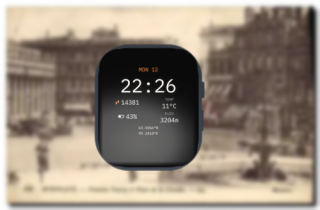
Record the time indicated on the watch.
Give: 22:26
